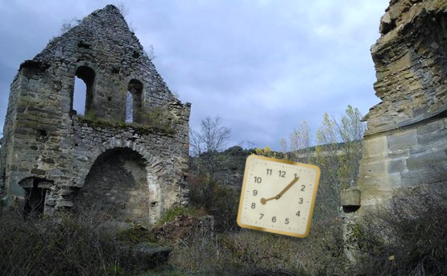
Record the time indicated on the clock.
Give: 8:06
